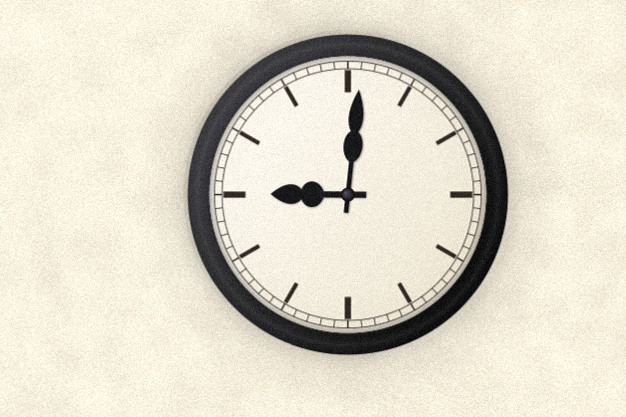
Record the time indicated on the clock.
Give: 9:01
